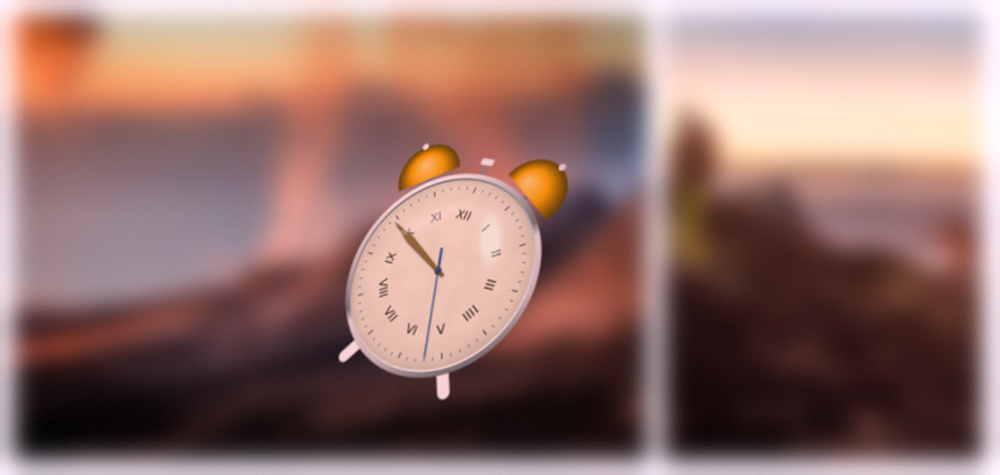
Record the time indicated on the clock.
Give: 9:49:27
